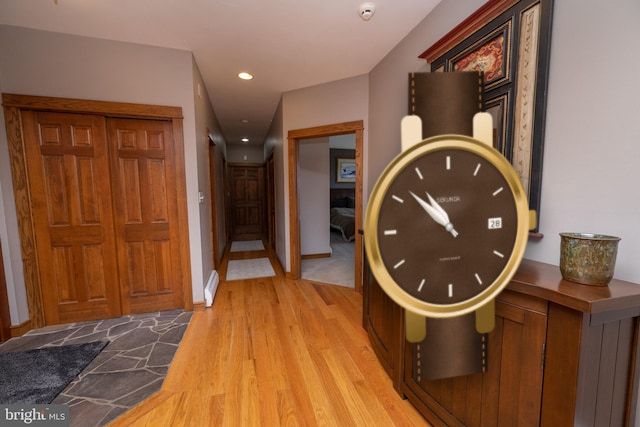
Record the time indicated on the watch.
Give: 10:52
